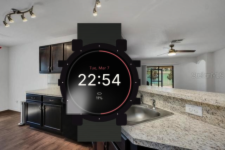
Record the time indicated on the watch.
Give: 22:54
